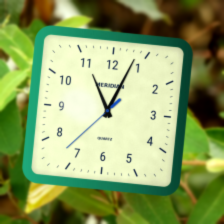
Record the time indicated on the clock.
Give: 11:03:37
